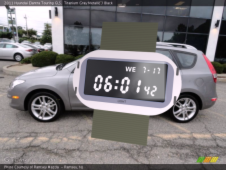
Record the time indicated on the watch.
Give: 6:01:42
